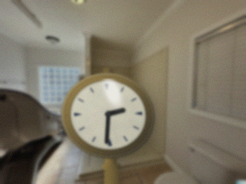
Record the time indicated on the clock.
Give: 2:31
